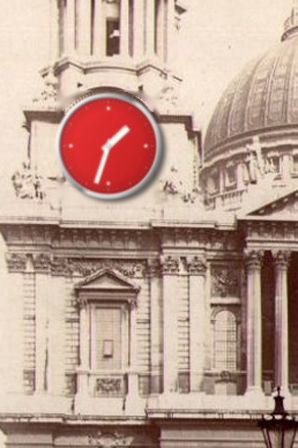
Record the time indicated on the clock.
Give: 1:33
